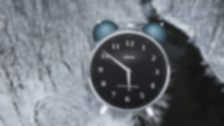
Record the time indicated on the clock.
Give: 5:51
